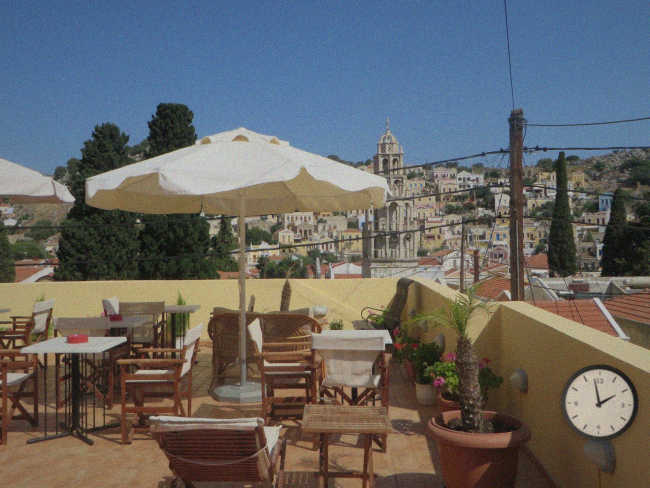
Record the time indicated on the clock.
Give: 1:58
